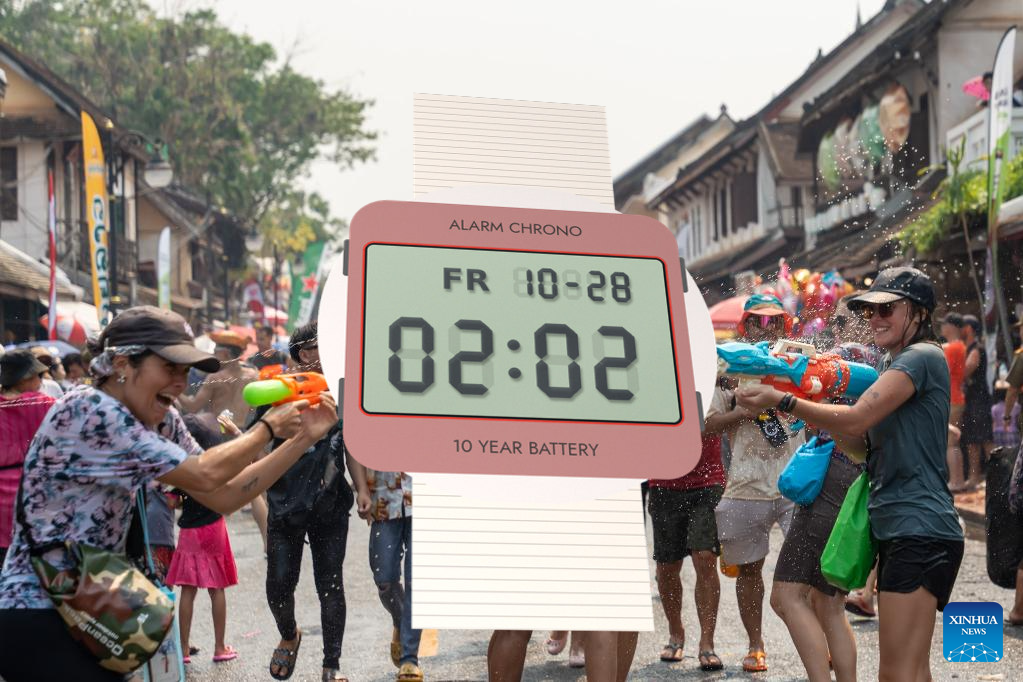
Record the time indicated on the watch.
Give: 2:02
